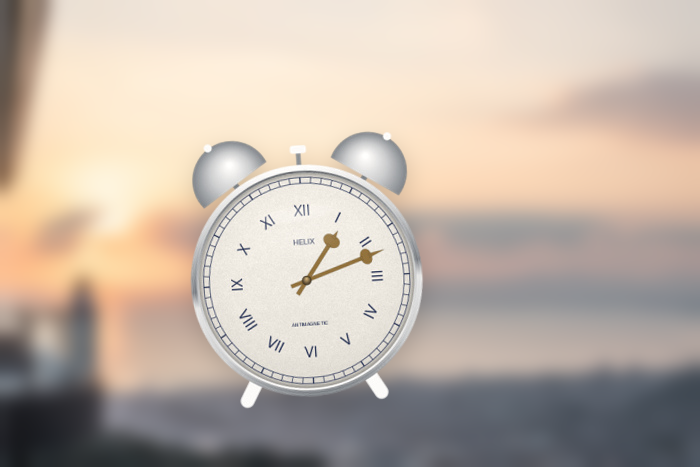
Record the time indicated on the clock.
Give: 1:12
